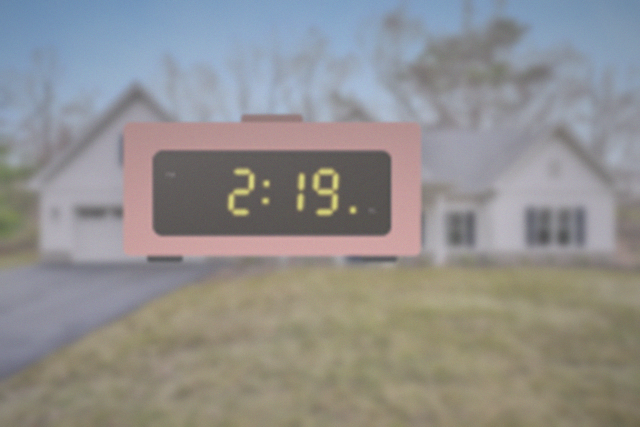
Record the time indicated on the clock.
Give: 2:19
